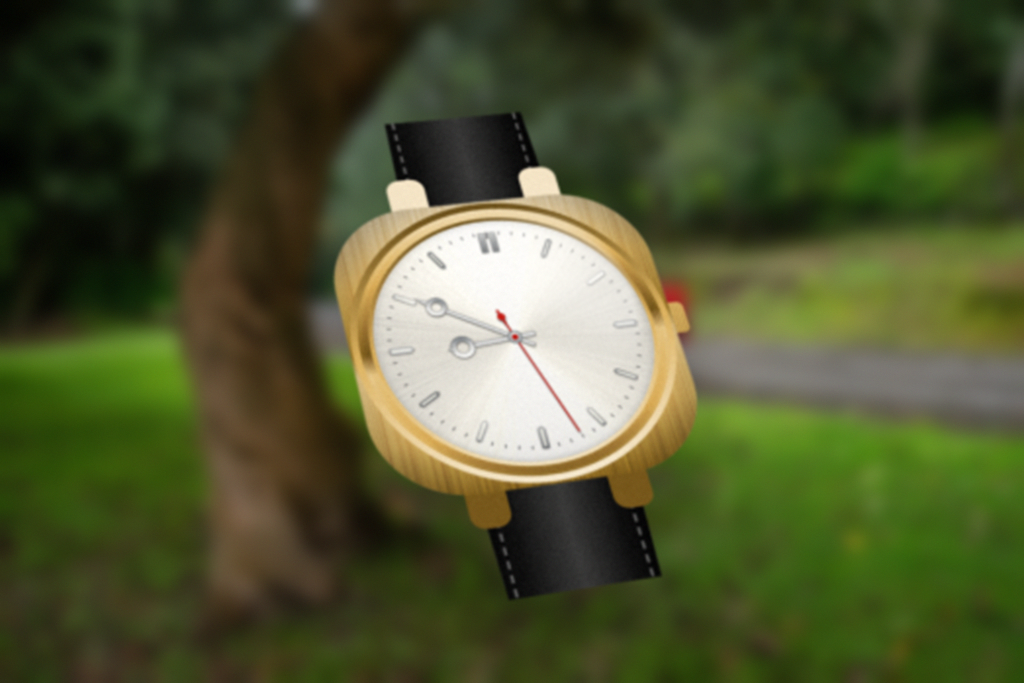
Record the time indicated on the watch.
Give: 8:50:27
